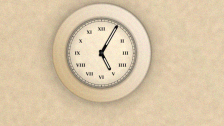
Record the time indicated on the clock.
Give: 5:05
